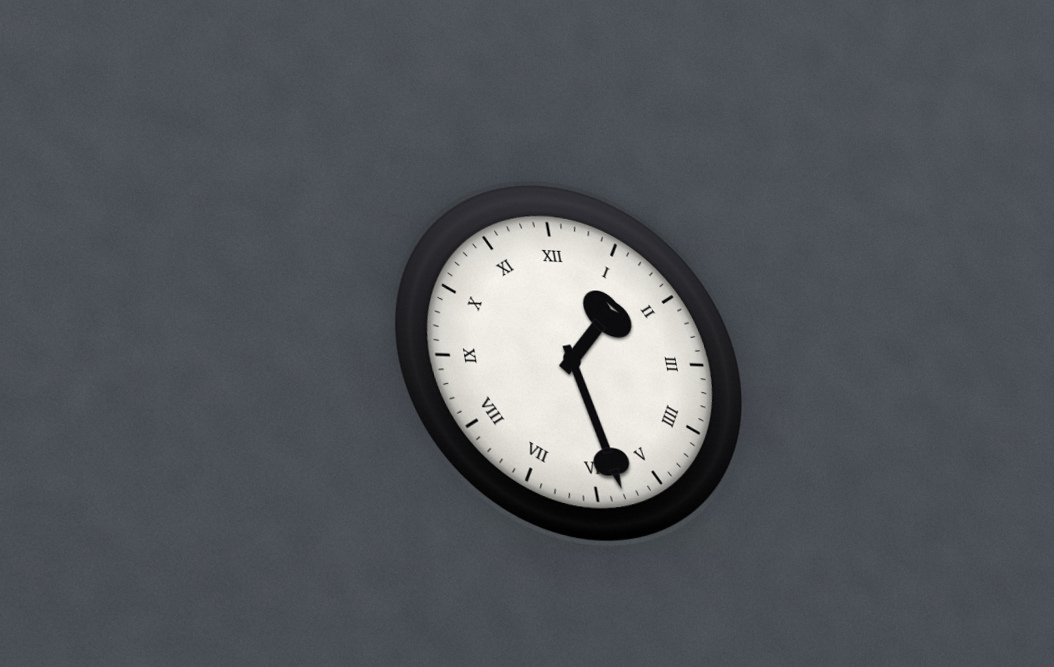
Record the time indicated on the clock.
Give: 1:28
